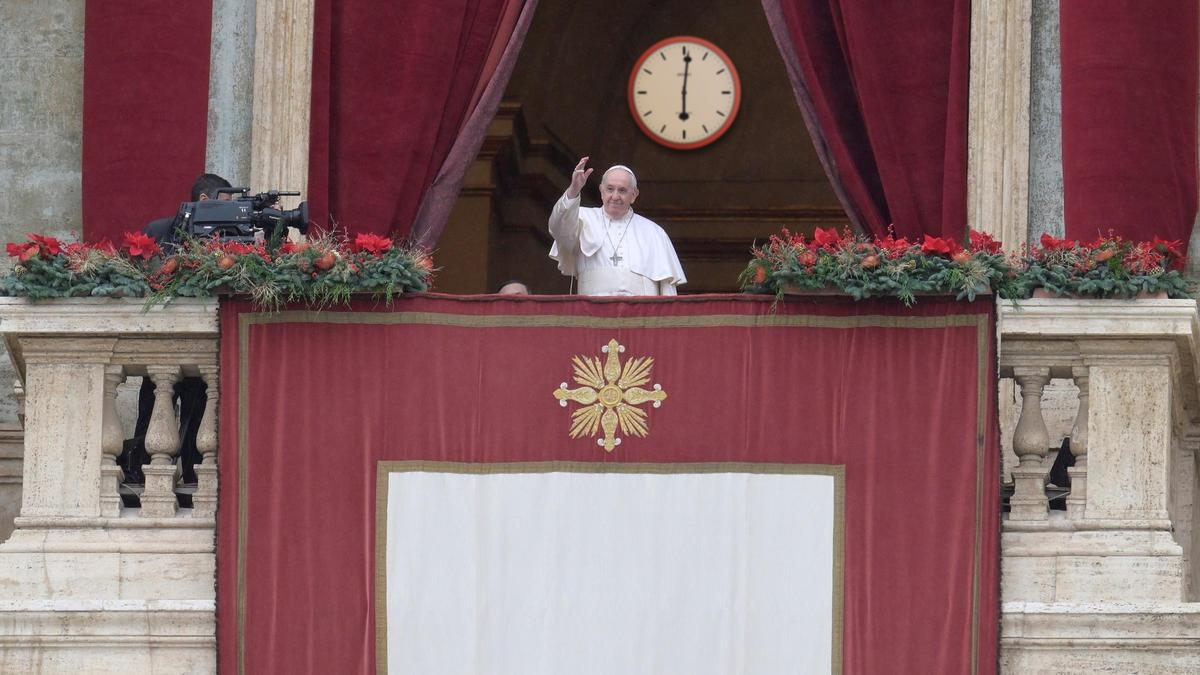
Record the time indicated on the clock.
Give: 6:01
